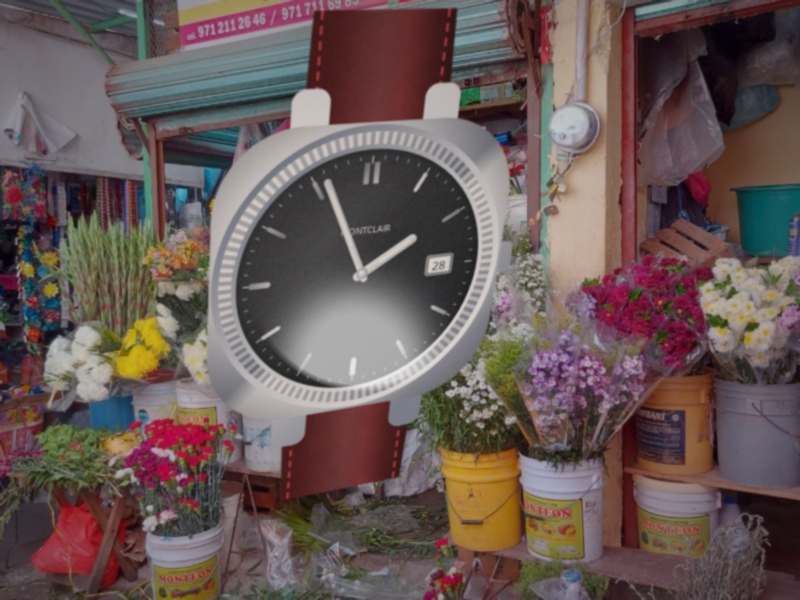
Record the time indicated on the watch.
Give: 1:56
